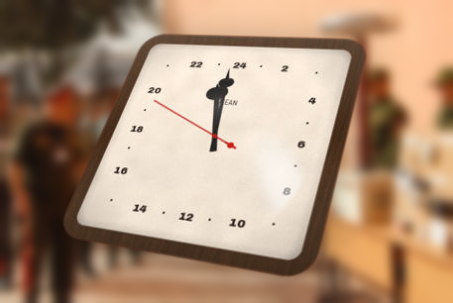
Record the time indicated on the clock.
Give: 22:58:49
